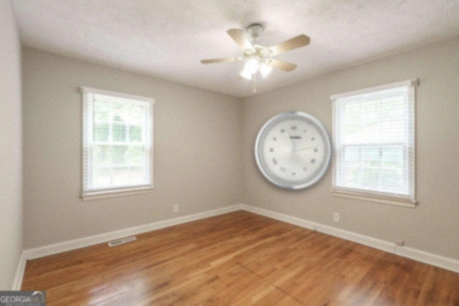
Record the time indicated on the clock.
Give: 11:13
